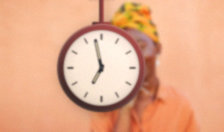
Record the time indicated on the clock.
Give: 6:58
